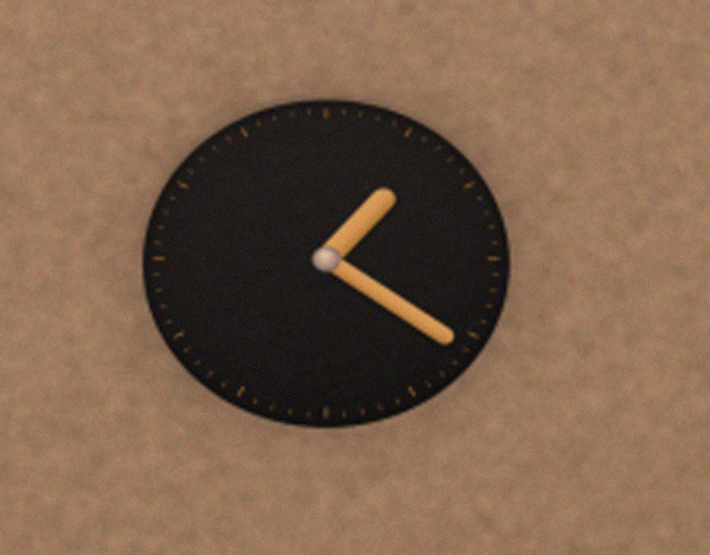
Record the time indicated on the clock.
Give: 1:21
